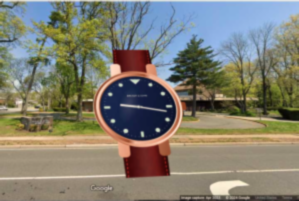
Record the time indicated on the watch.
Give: 9:17
